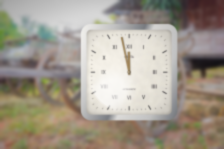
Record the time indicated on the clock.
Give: 11:58
